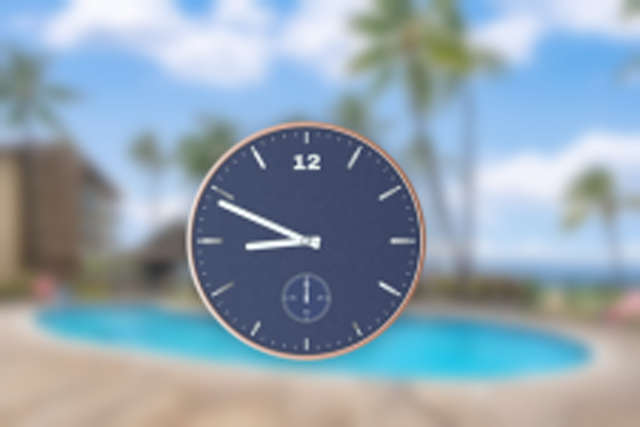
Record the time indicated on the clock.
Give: 8:49
